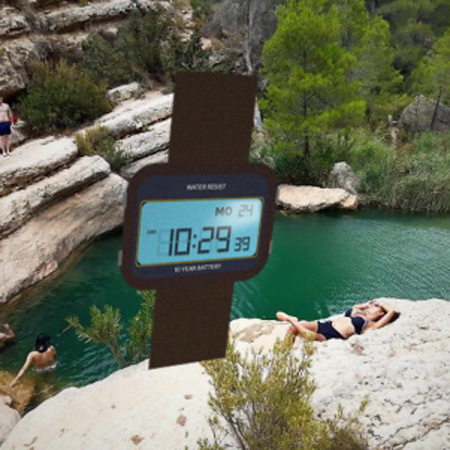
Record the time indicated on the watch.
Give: 10:29:39
